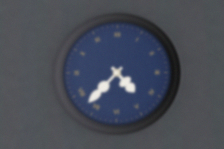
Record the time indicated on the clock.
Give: 4:37
